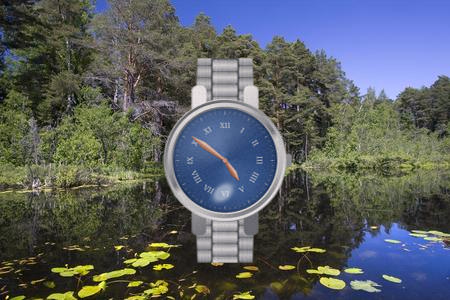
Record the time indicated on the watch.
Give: 4:51
